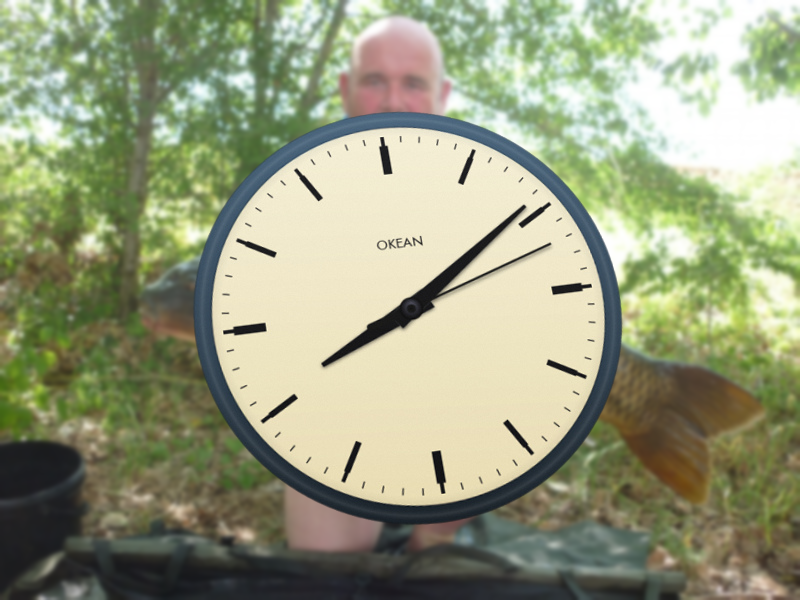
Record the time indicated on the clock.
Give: 8:09:12
